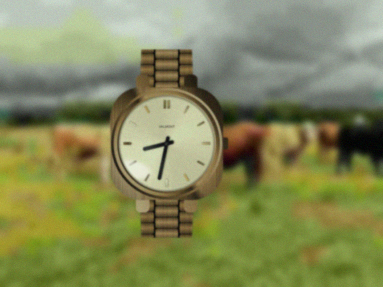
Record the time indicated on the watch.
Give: 8:32
